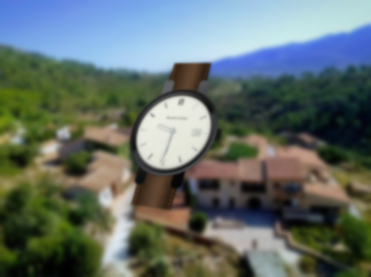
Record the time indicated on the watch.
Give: 9:31
